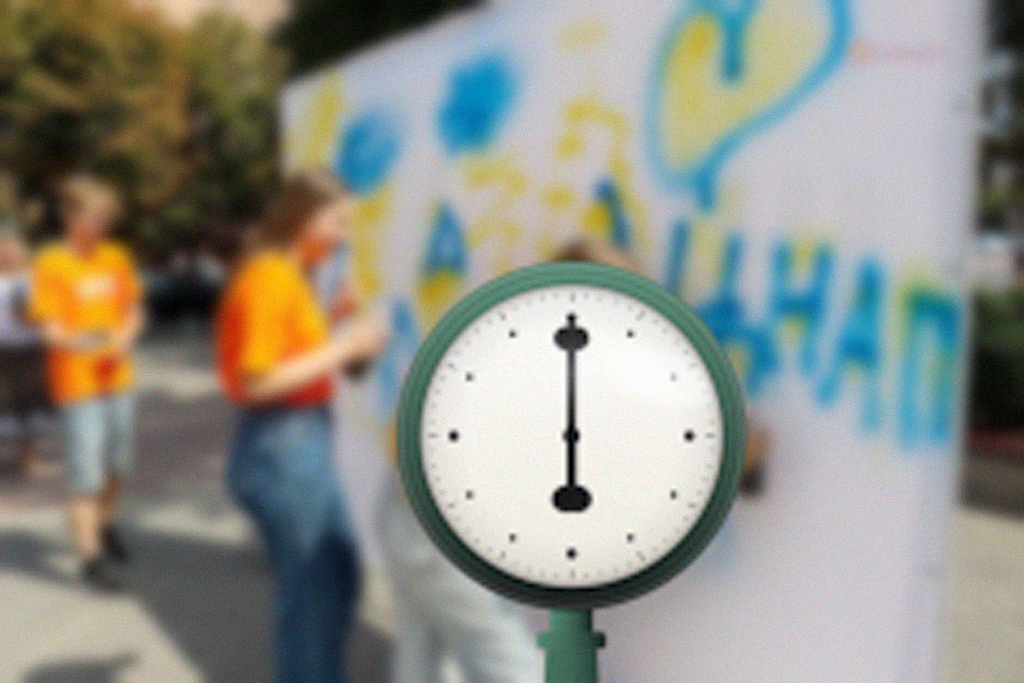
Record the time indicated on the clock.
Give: 6:00
